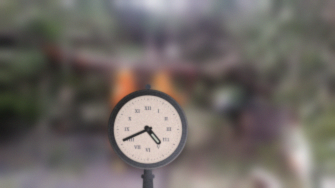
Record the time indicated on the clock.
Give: 4:41
